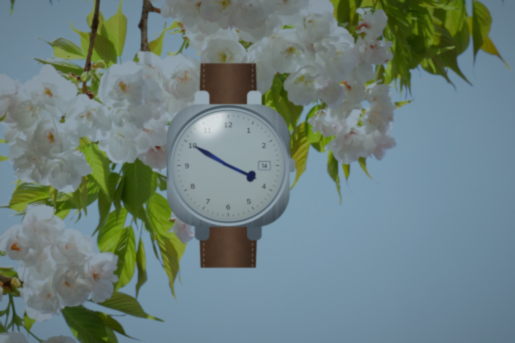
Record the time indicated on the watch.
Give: 3:50
